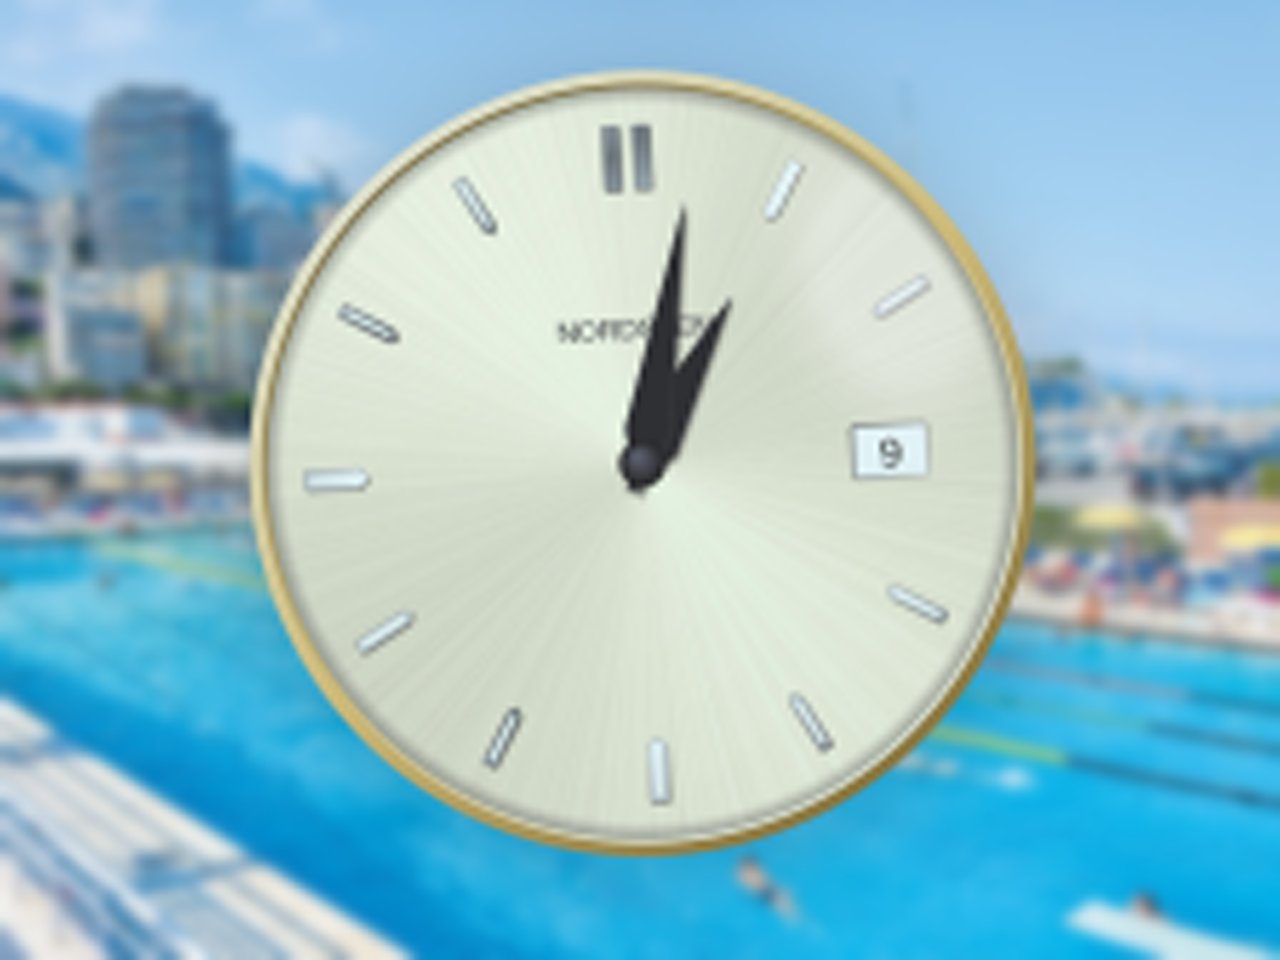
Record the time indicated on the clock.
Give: 1:02
